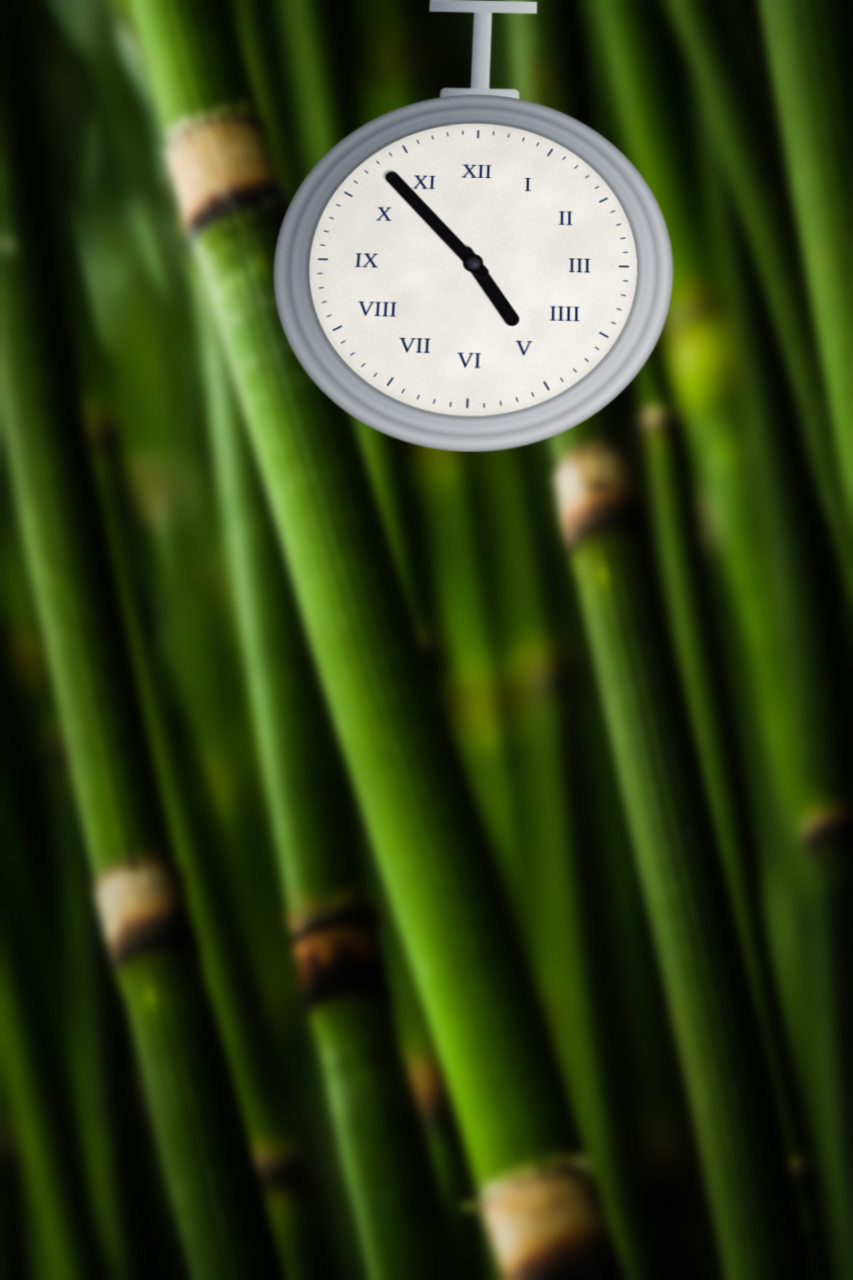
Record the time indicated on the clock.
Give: 4:53
